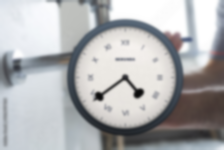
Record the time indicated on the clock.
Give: 4:39
